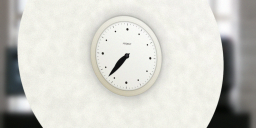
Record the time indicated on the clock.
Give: 7:37
